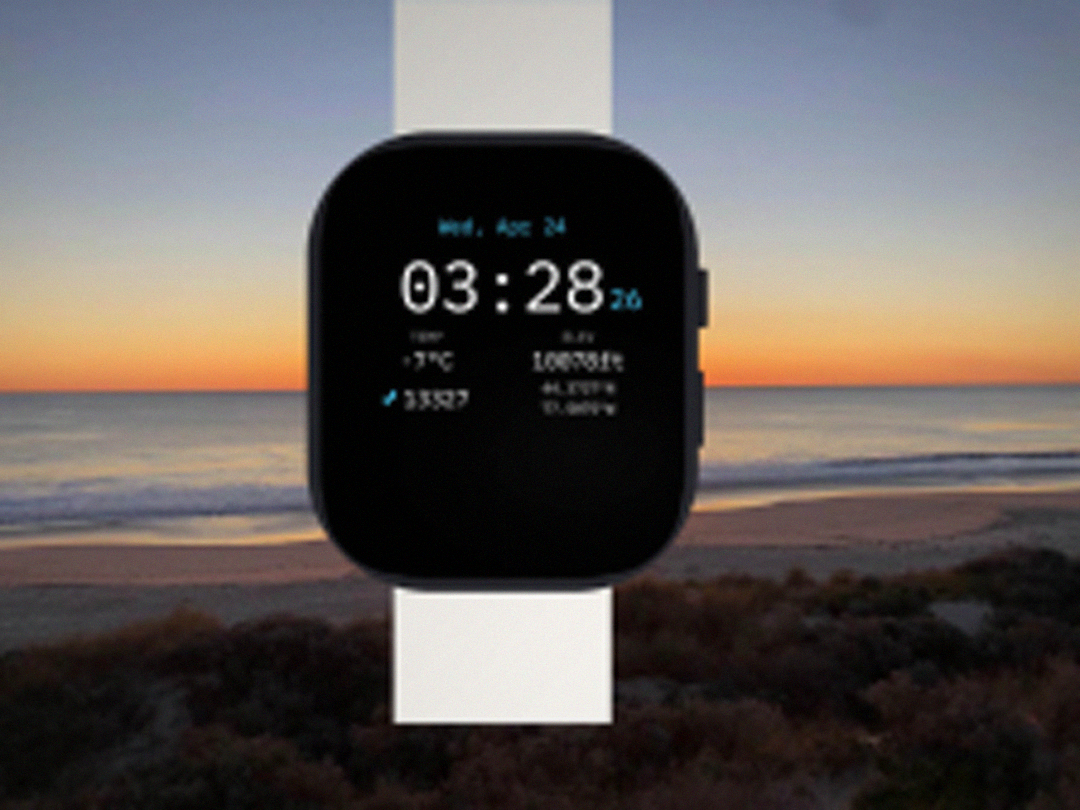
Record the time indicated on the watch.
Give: 3:28
